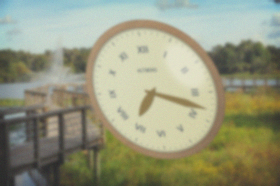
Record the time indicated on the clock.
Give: 7:18
